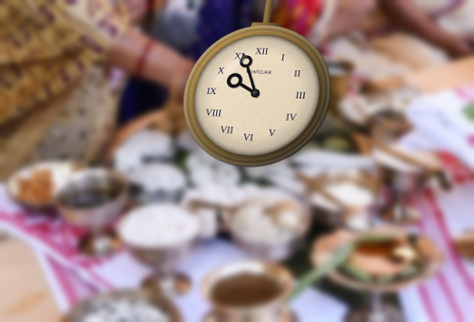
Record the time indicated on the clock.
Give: 9:56
